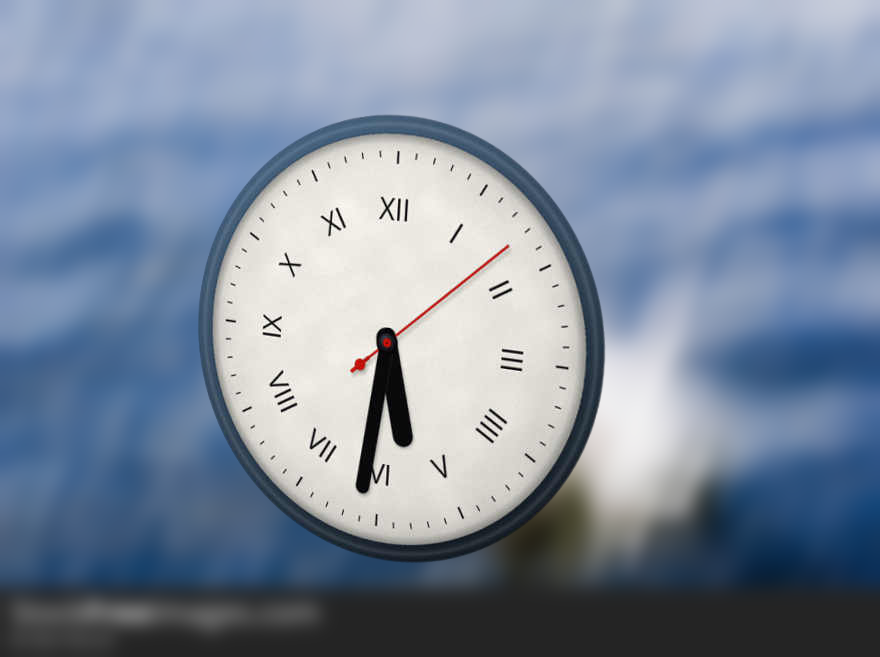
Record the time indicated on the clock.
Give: 5:31:08
